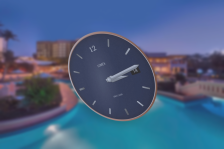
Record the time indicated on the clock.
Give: 3:14
